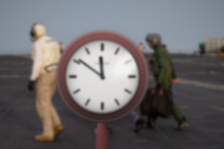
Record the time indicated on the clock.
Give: 11:51
